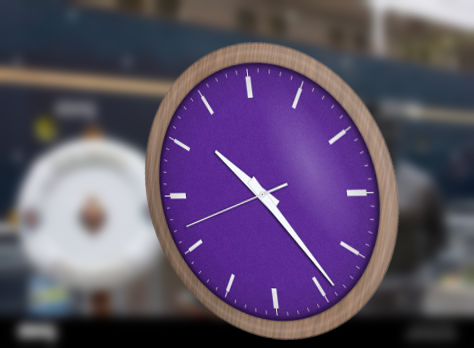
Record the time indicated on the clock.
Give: 10:23:42
